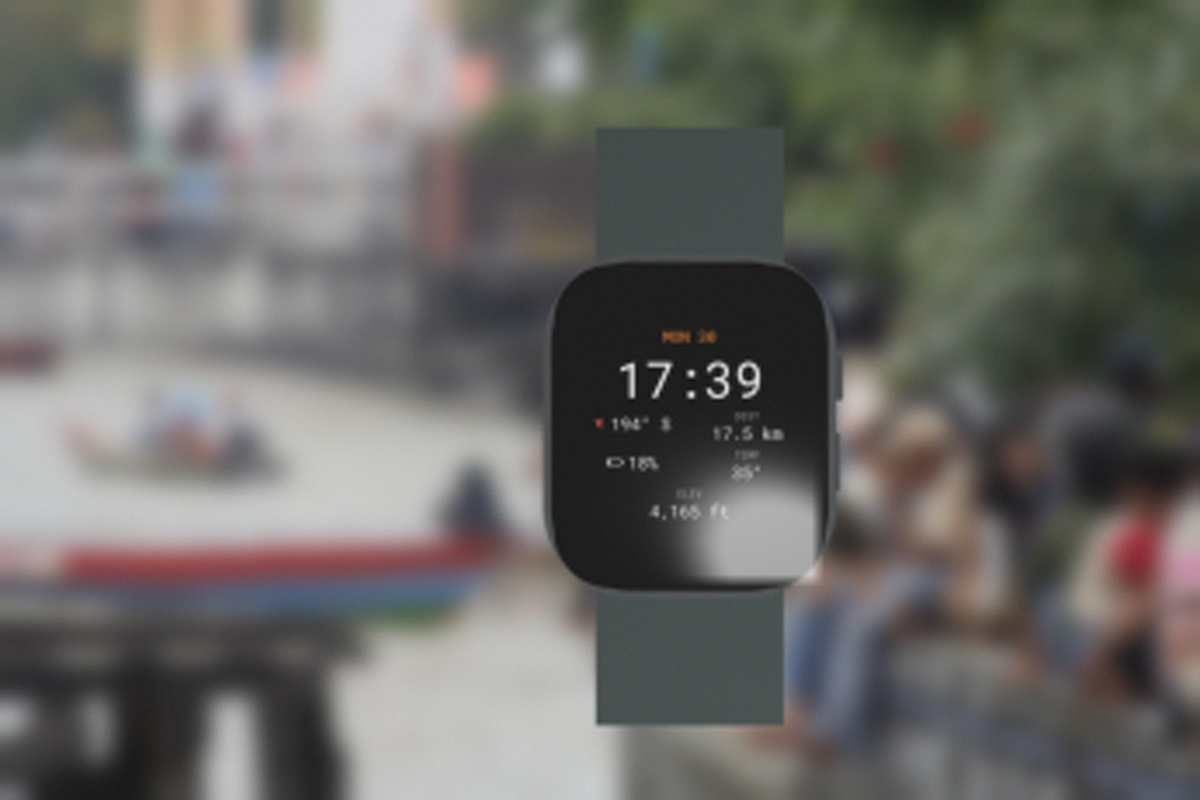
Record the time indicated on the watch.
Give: 17:39
